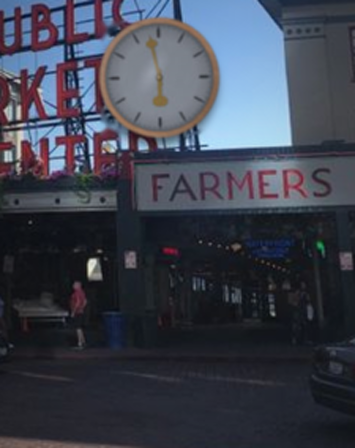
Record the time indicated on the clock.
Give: 5:58
